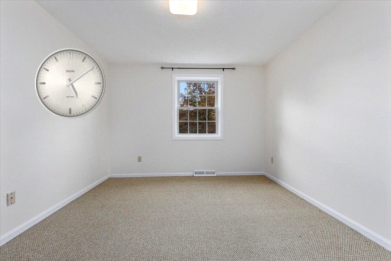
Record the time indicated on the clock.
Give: 5:09
